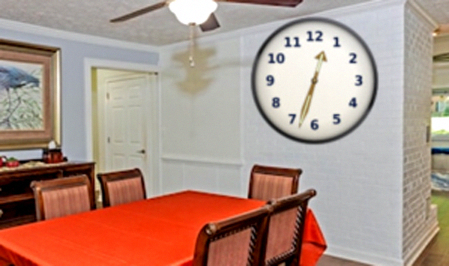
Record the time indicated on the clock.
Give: 12:33
